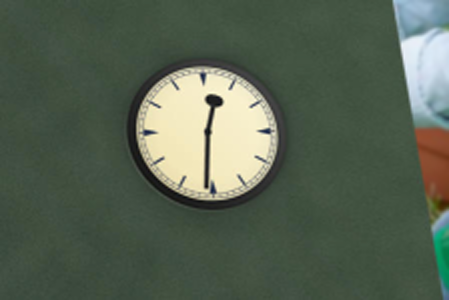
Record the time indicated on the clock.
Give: 12:31
